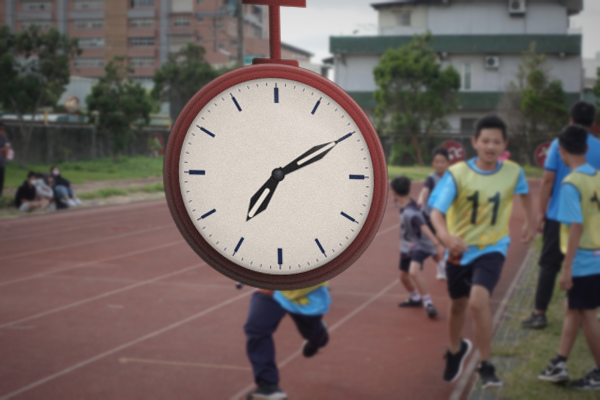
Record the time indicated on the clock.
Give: 7:10
